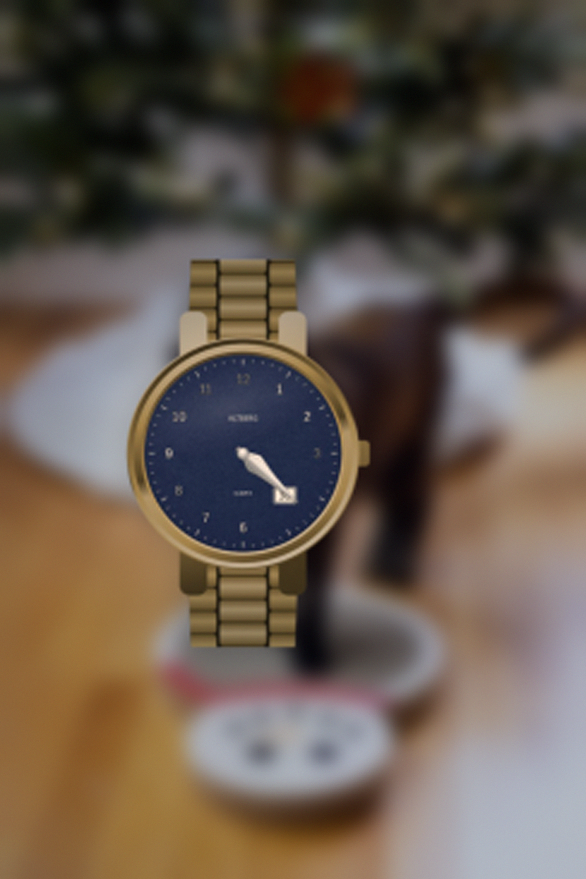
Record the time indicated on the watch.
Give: 4:22
